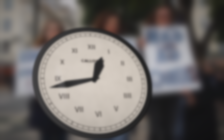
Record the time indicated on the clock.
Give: 12:43
